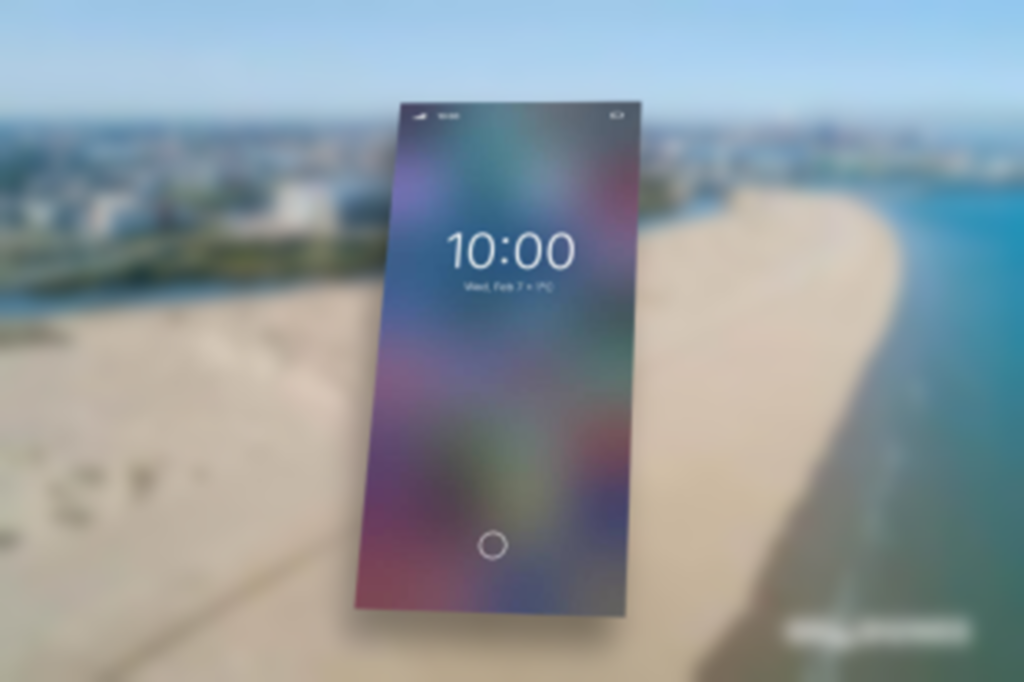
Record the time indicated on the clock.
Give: 10:00
